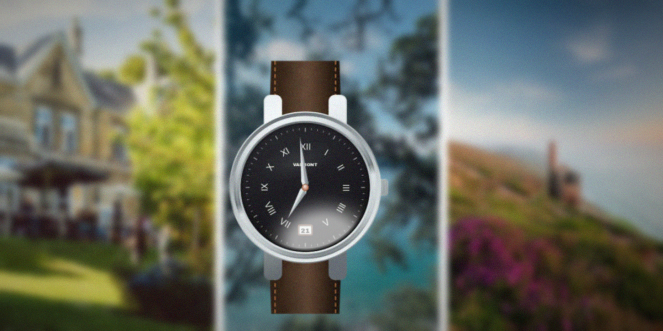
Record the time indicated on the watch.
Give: 6:59
